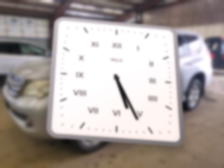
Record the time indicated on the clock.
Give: 5:26
